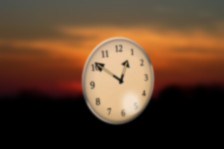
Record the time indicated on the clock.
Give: 12:51
